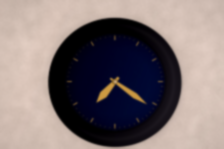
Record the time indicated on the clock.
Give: 7:21
